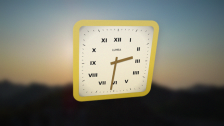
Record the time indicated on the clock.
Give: 2:31
